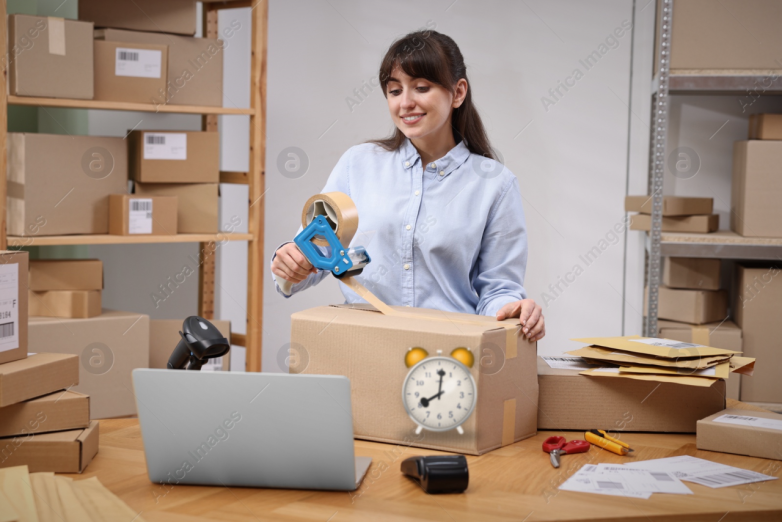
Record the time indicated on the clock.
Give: 8:01
